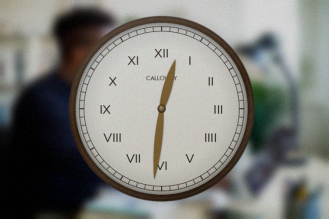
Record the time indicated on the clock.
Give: 12:31
